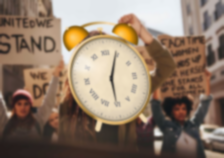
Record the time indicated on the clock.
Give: 6:04
